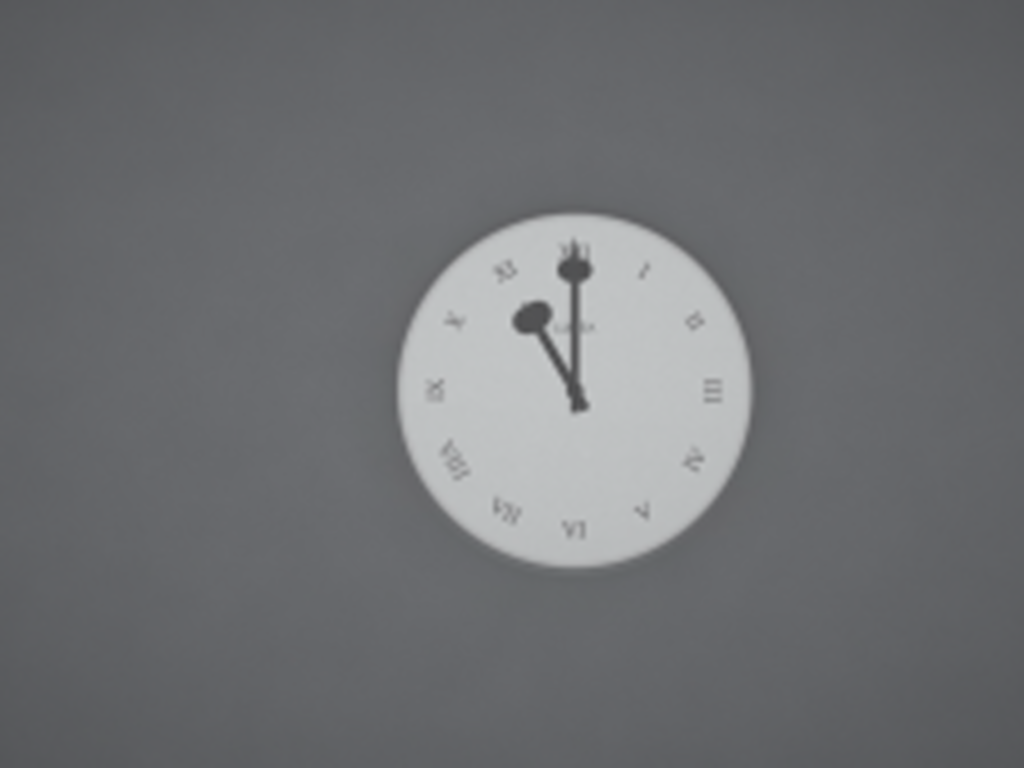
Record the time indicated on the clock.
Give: 11:00
